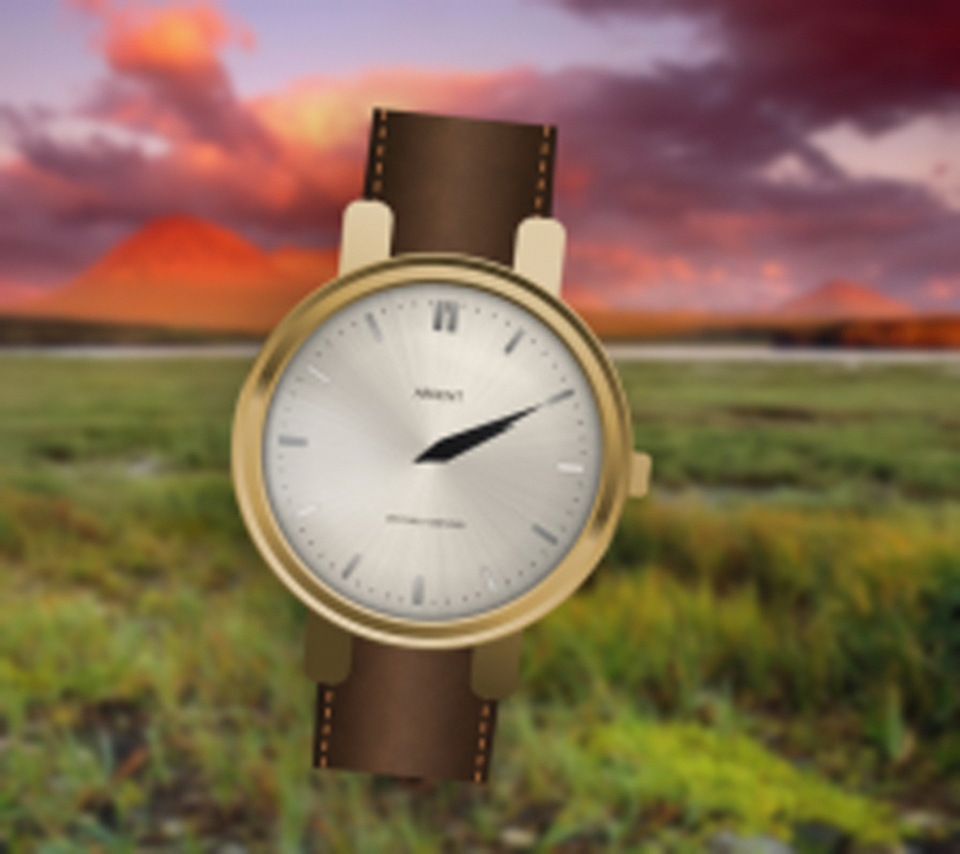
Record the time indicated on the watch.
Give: 2:10
